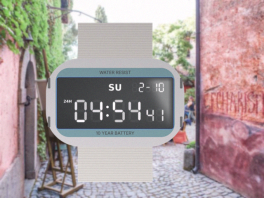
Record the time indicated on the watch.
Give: 4:54:41
